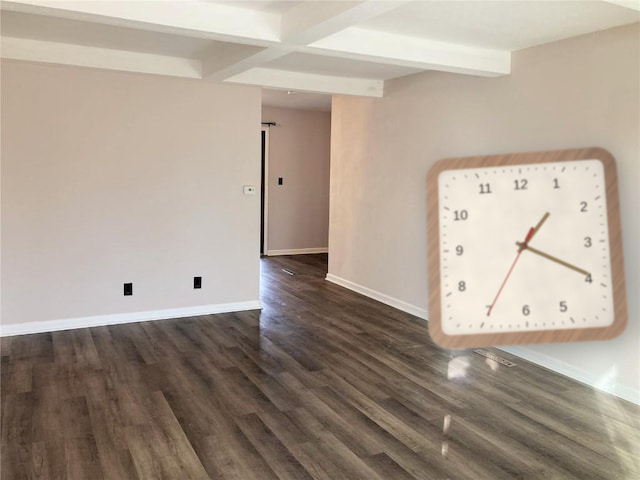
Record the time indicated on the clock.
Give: 1:19:35
